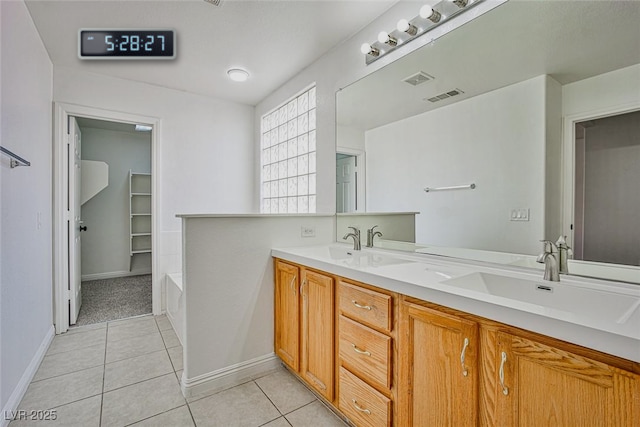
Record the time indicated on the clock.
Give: 5:28:27
